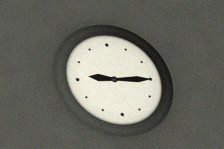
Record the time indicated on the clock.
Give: 9:15
